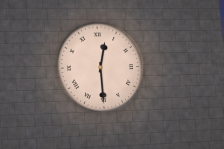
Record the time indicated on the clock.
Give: 12:30
